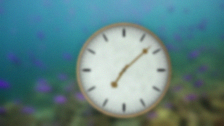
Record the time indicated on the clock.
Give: 7:08
